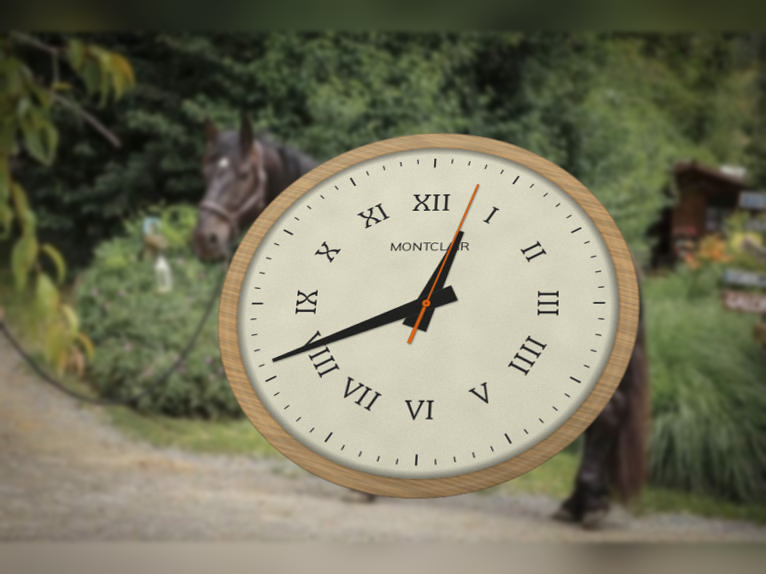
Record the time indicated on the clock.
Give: 12:41:03
